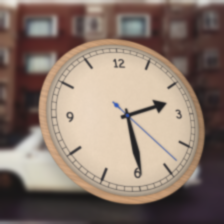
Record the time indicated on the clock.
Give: 2:29:23
